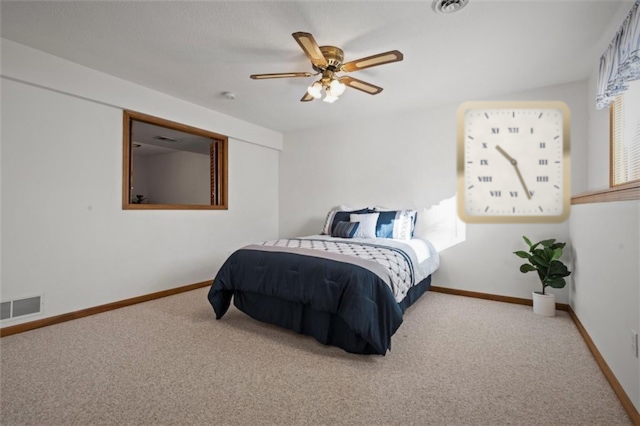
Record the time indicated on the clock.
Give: 10:26
